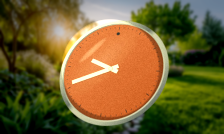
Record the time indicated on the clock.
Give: 9:41
